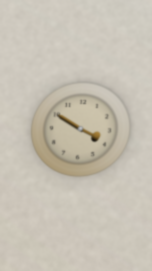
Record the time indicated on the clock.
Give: 3:50
